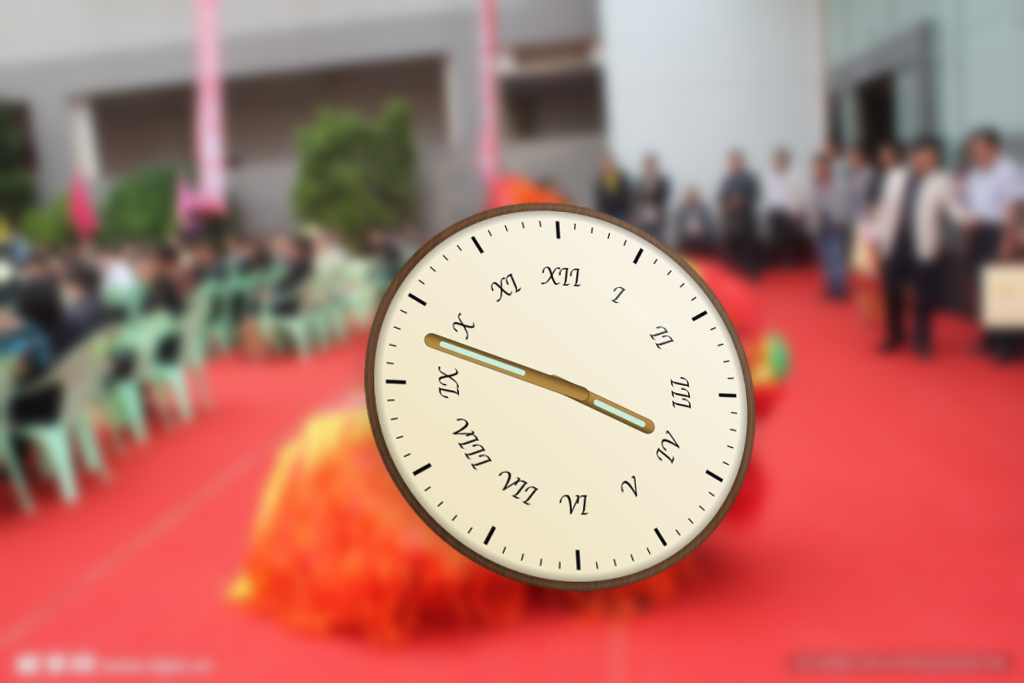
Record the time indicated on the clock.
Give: 3:48
